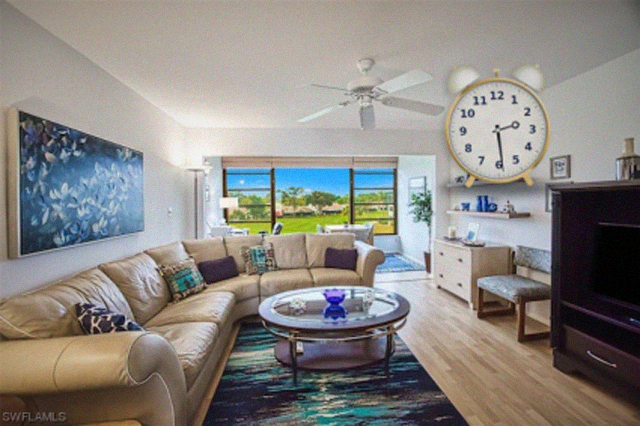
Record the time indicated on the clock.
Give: 2:29
